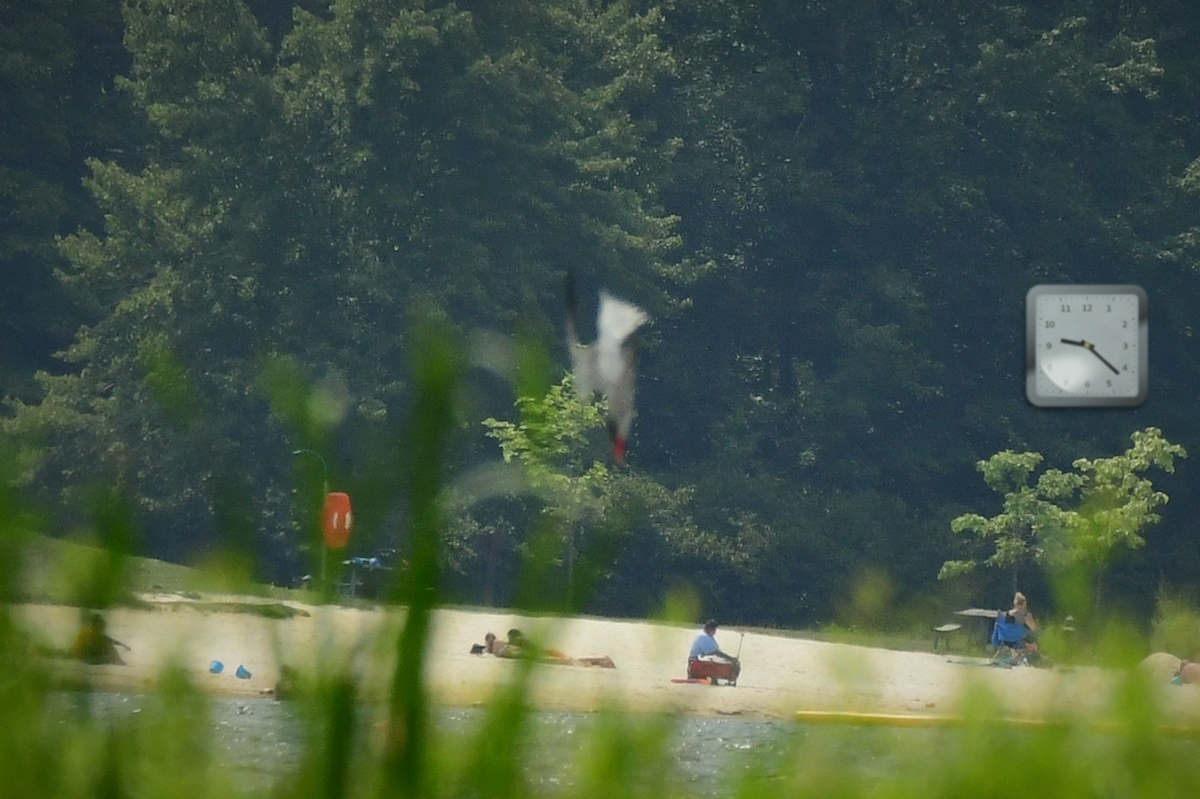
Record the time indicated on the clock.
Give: 9:22
